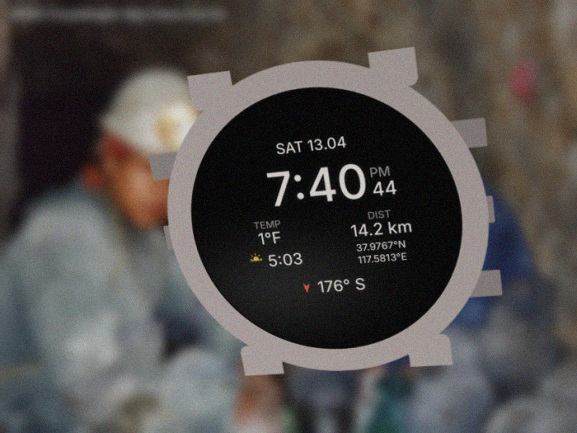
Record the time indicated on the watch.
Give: 7:40:44
